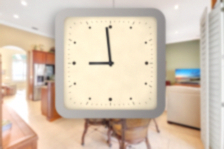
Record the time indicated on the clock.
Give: 8:59
